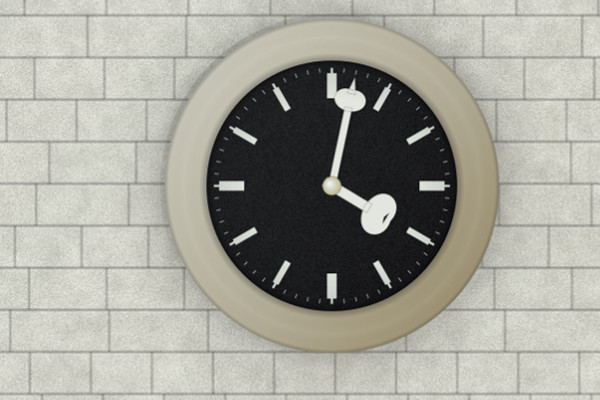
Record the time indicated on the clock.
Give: 4:02
